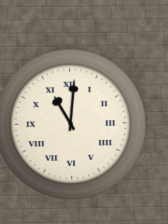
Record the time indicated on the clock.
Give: 11:01
